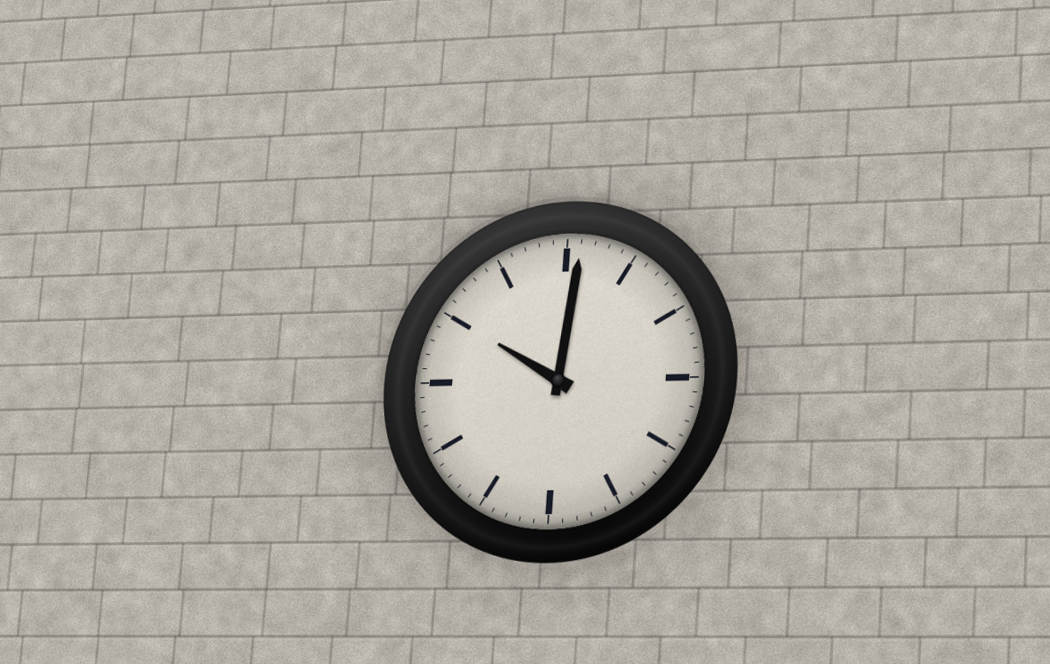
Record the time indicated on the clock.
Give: 10:01
